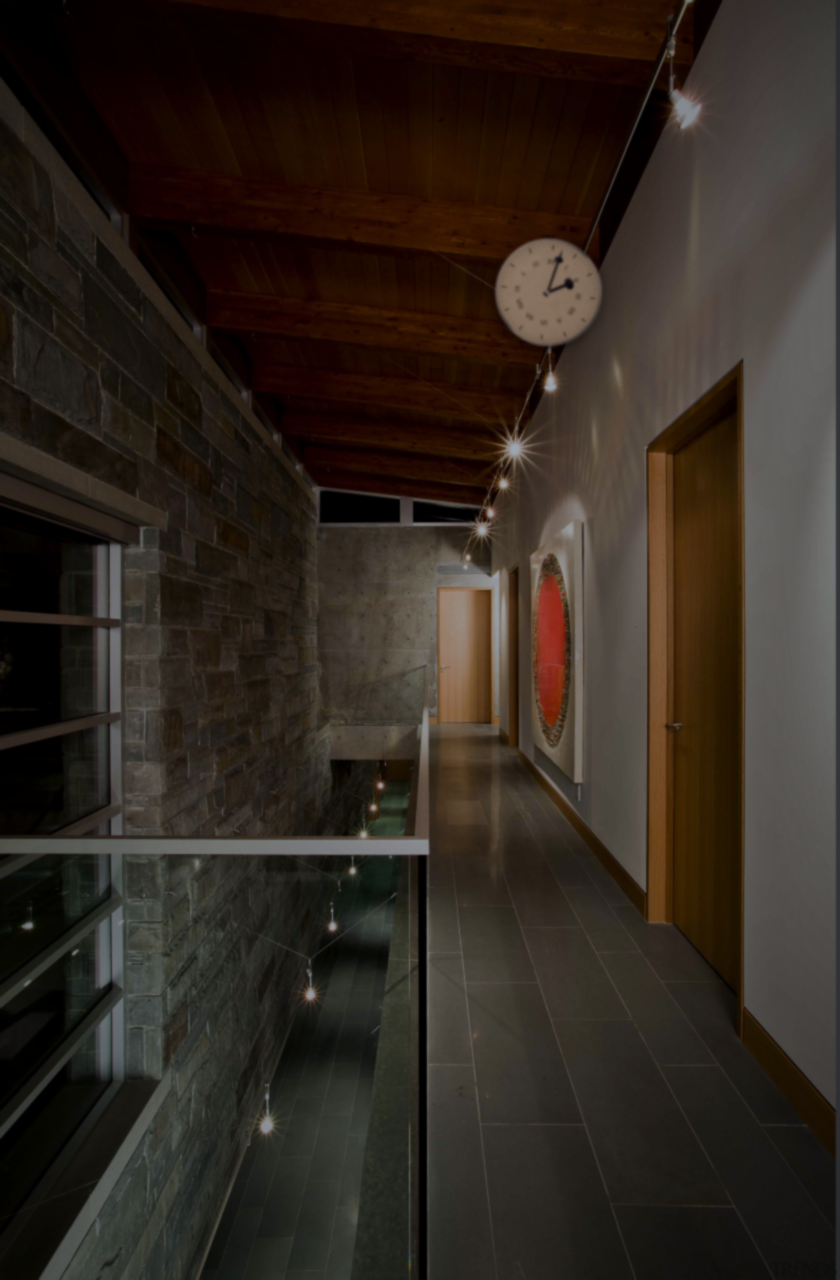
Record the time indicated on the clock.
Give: 2:02
